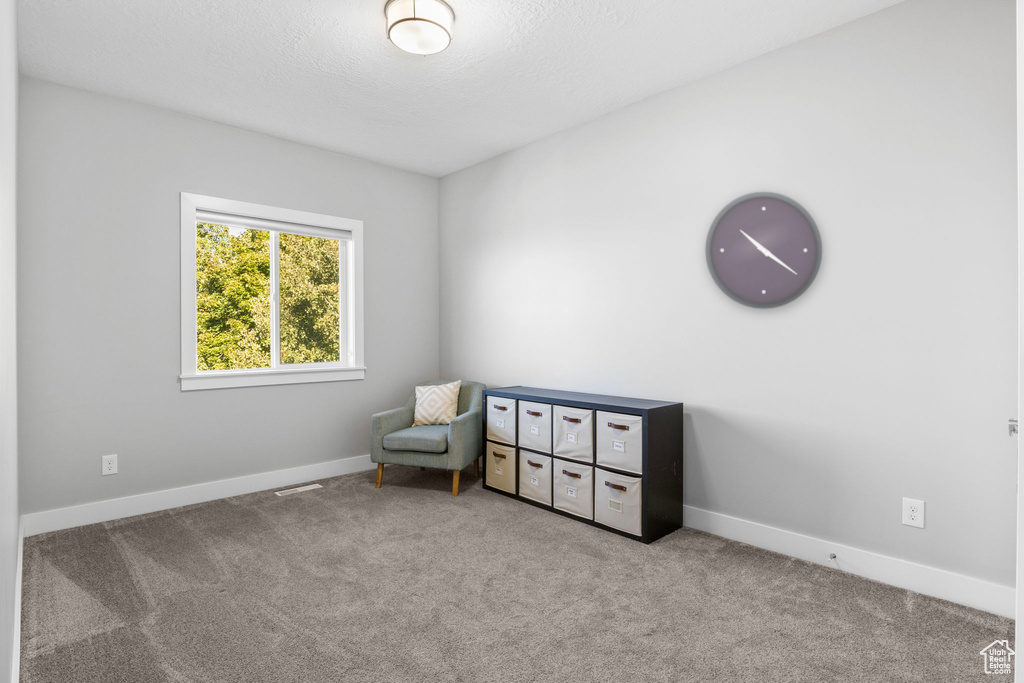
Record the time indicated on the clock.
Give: 10:21
